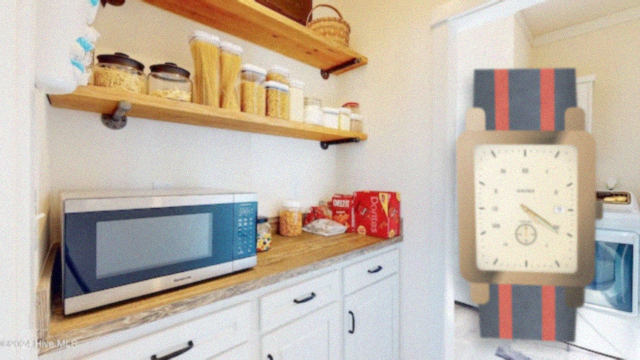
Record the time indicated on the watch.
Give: 4:21
